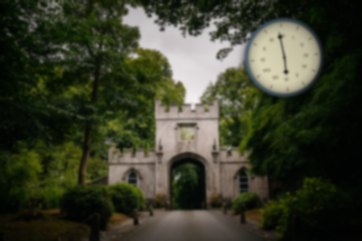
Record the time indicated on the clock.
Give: 5:59
